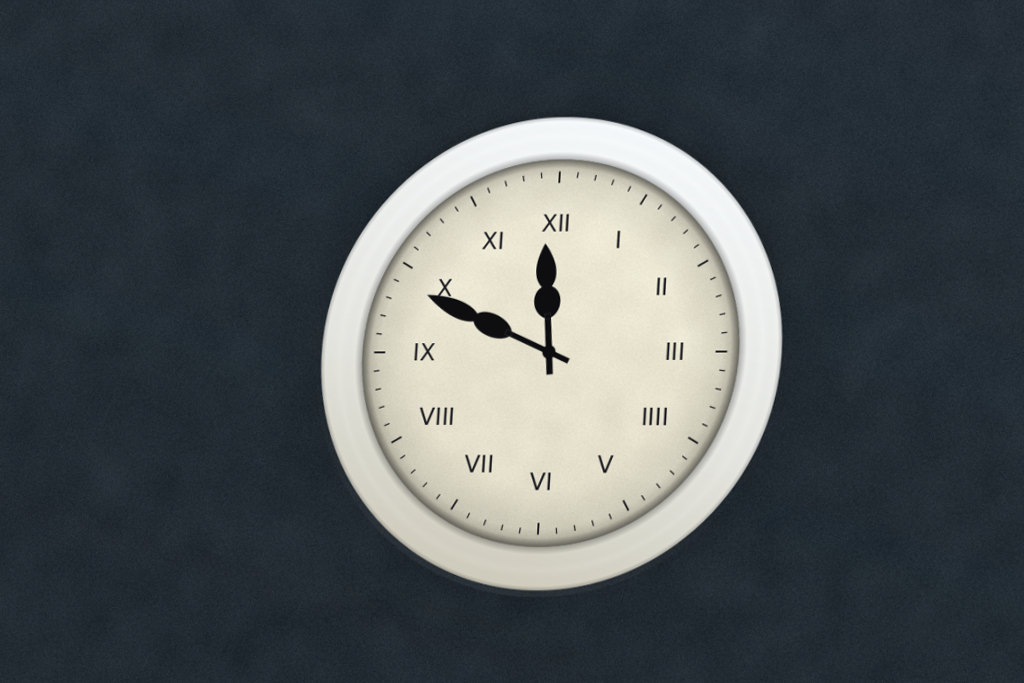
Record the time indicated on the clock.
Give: 11:49
